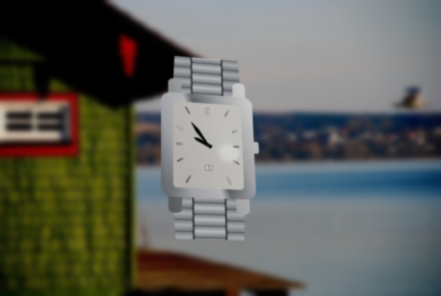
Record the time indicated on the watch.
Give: 9:54
